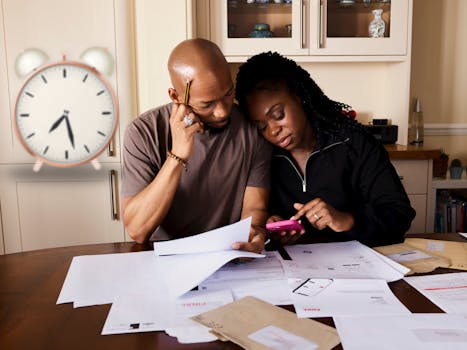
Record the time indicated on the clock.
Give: 7:28
